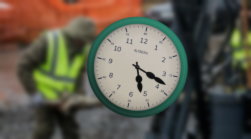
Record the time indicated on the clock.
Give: 5:18
